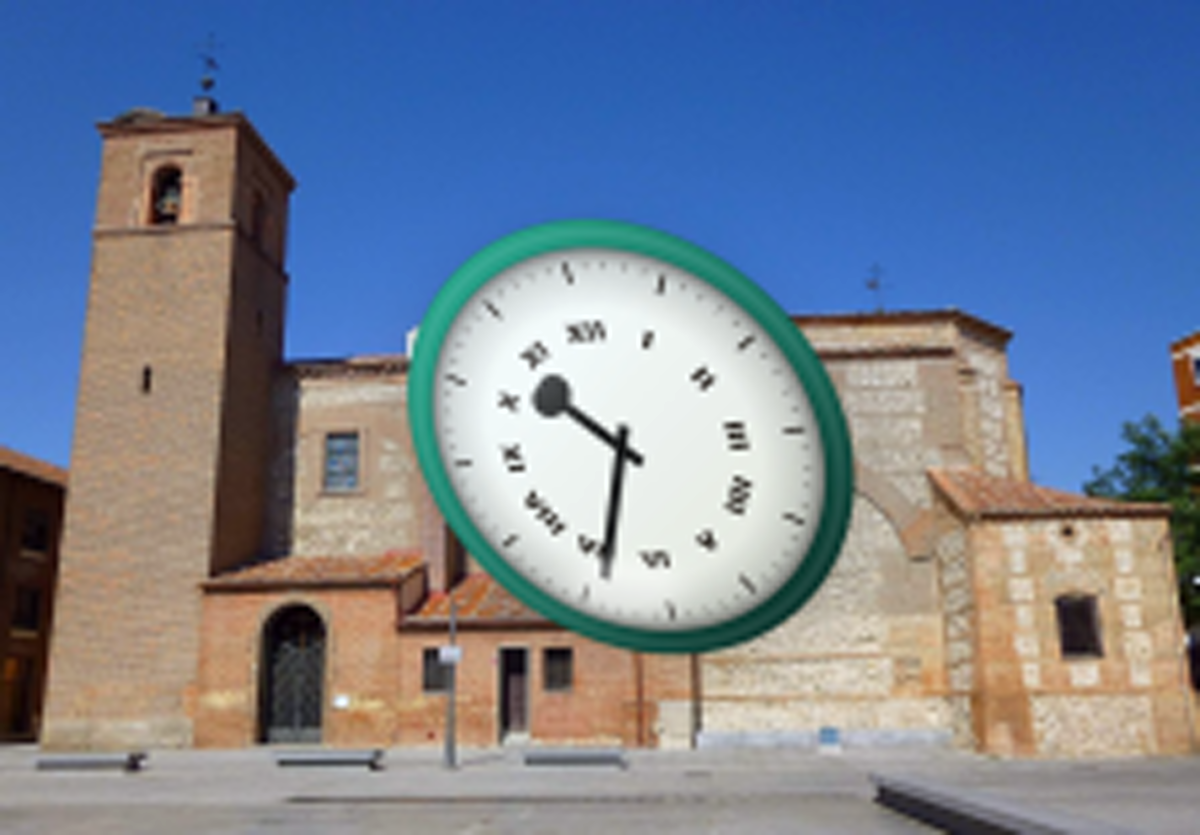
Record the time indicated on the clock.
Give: 10:34
